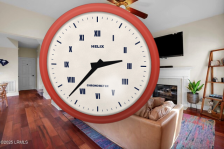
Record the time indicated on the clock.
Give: 2:37
